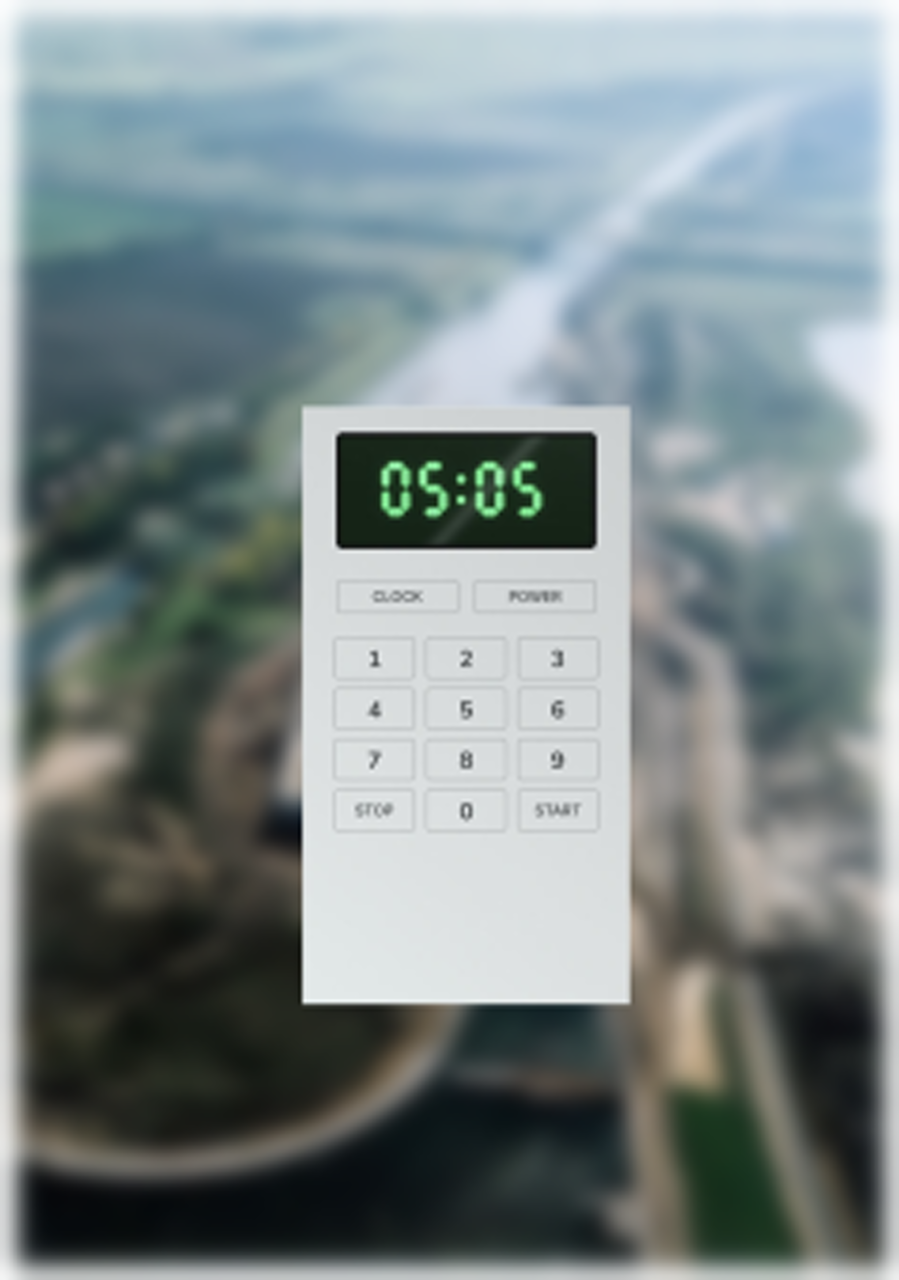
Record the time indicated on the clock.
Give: 5:05
